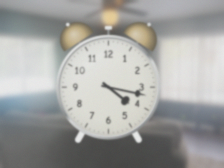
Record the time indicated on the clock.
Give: 4:17
